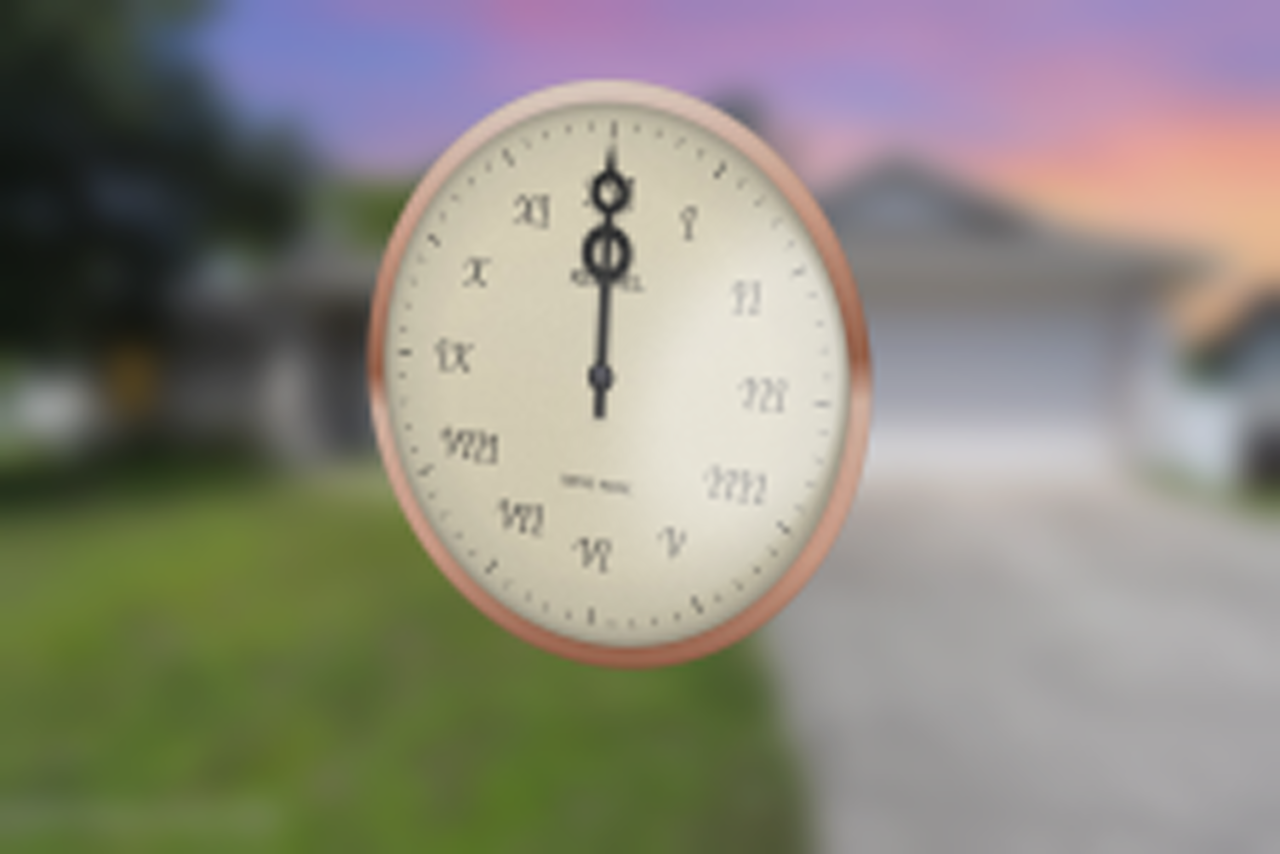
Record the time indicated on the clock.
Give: 12:00
